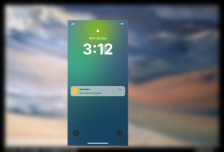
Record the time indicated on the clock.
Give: 3:12
